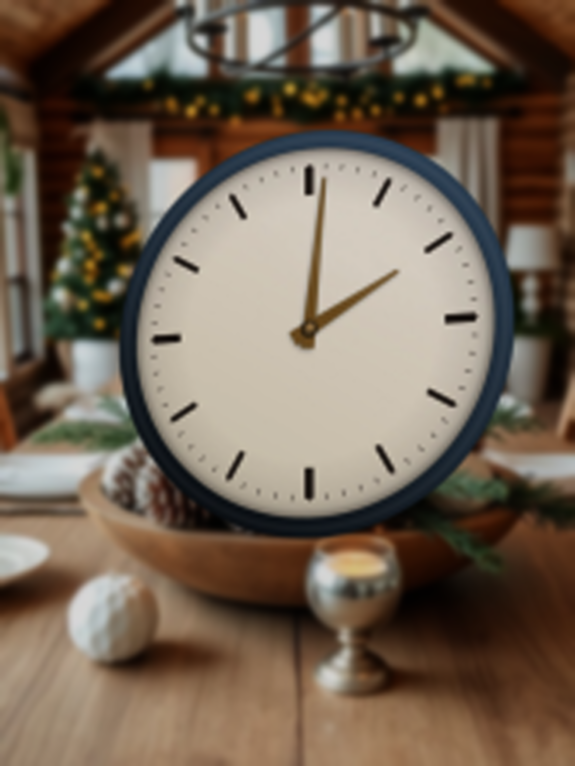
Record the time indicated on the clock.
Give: 2:01
